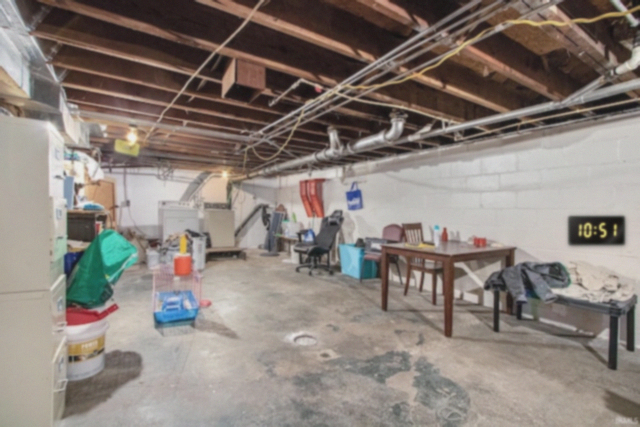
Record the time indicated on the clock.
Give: 10:51
